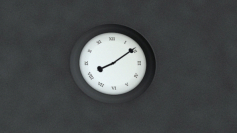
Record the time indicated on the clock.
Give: 8:09
